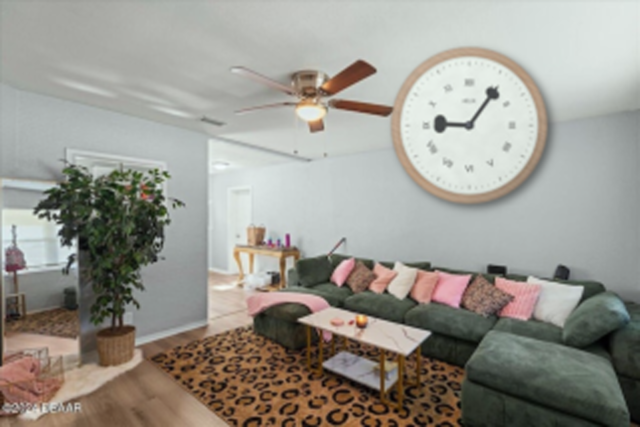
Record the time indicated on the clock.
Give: 9:06
